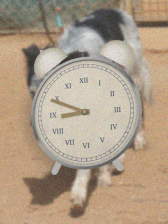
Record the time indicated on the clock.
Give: 8:49
